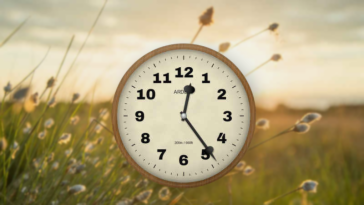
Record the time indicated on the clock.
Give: 12:24
